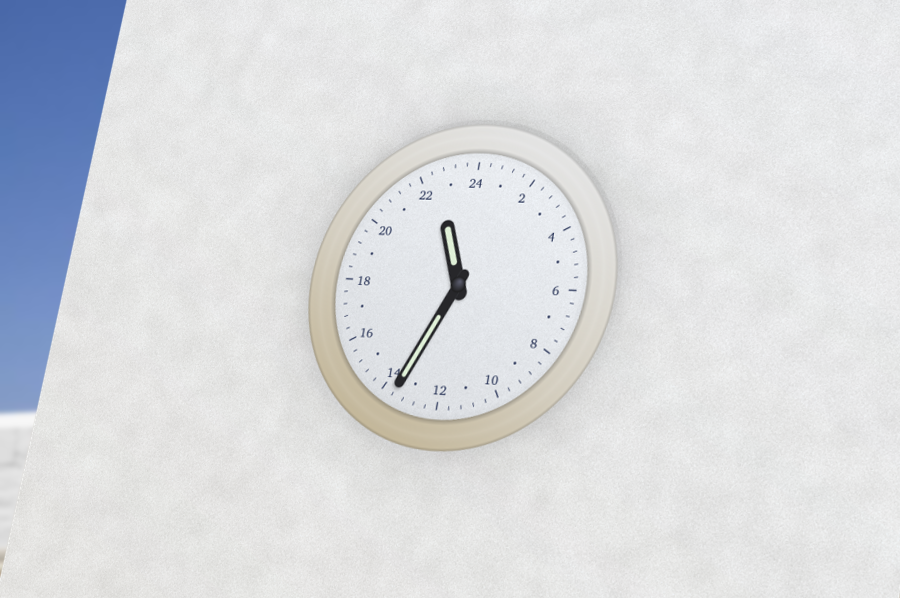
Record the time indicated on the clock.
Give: 22:34
